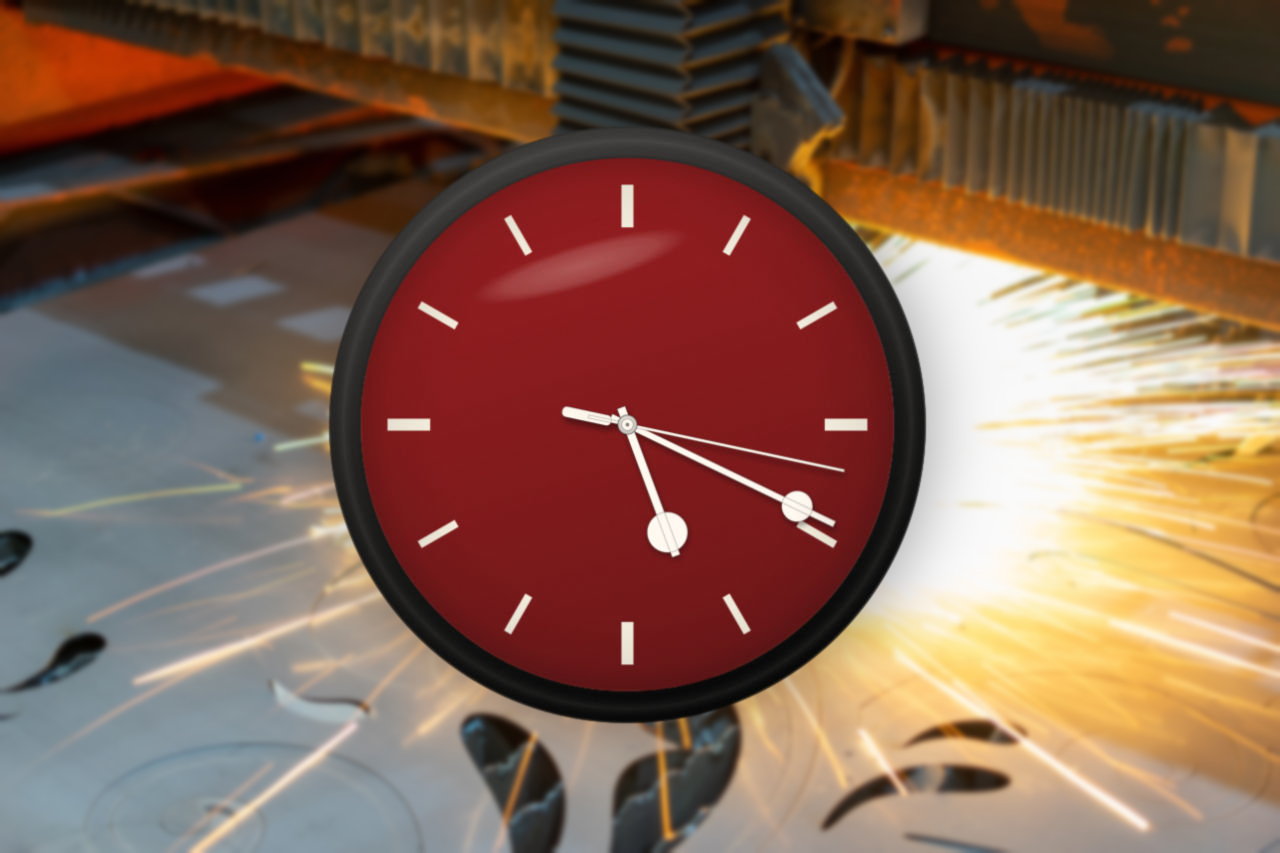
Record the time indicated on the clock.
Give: 5:19:17
